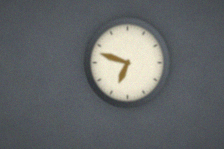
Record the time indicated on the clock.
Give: 6:48
